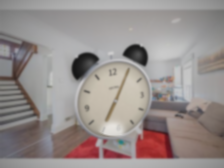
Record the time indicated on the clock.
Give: 7:05
